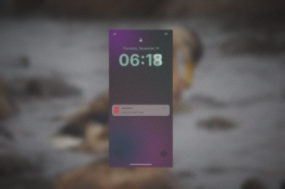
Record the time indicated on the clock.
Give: 6:18
